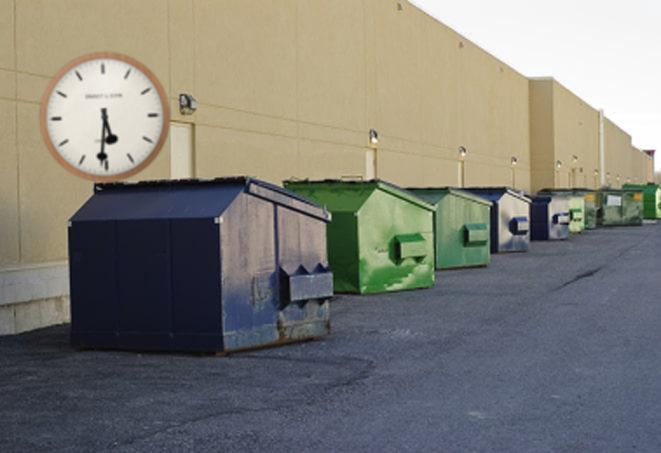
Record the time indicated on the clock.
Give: 5:31
